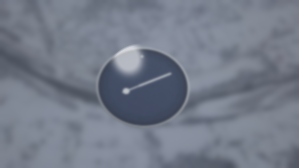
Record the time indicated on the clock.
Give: 8:11
